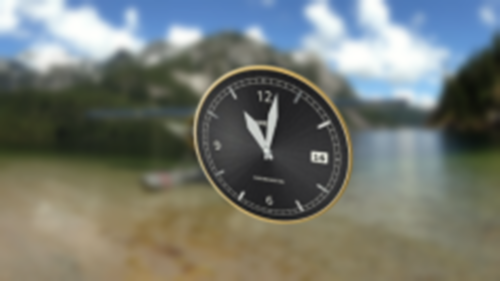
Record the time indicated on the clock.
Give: 11:02
